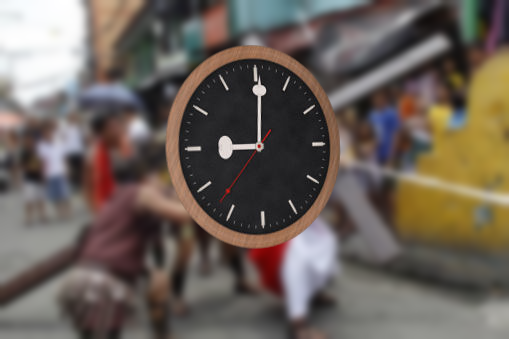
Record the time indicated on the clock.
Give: 9:00:37
